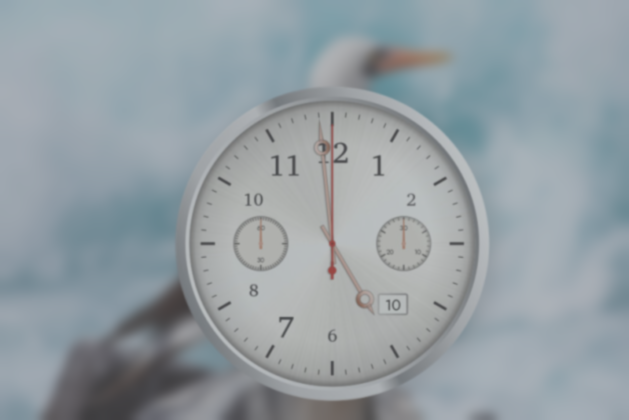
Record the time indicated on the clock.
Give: 4:59
